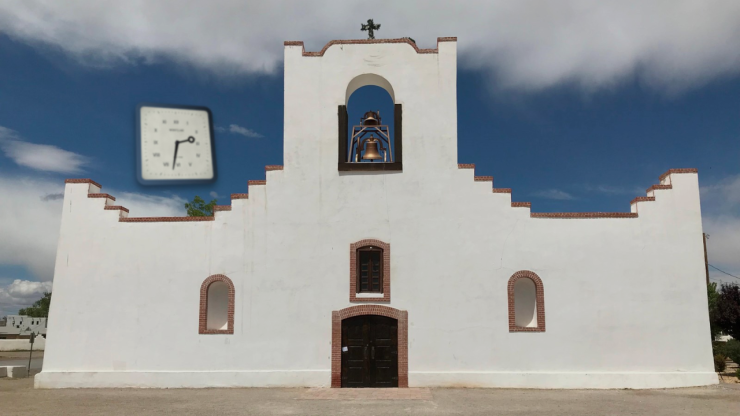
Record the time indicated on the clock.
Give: 2:32
